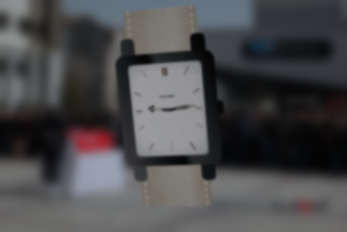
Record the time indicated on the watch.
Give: 9:14
